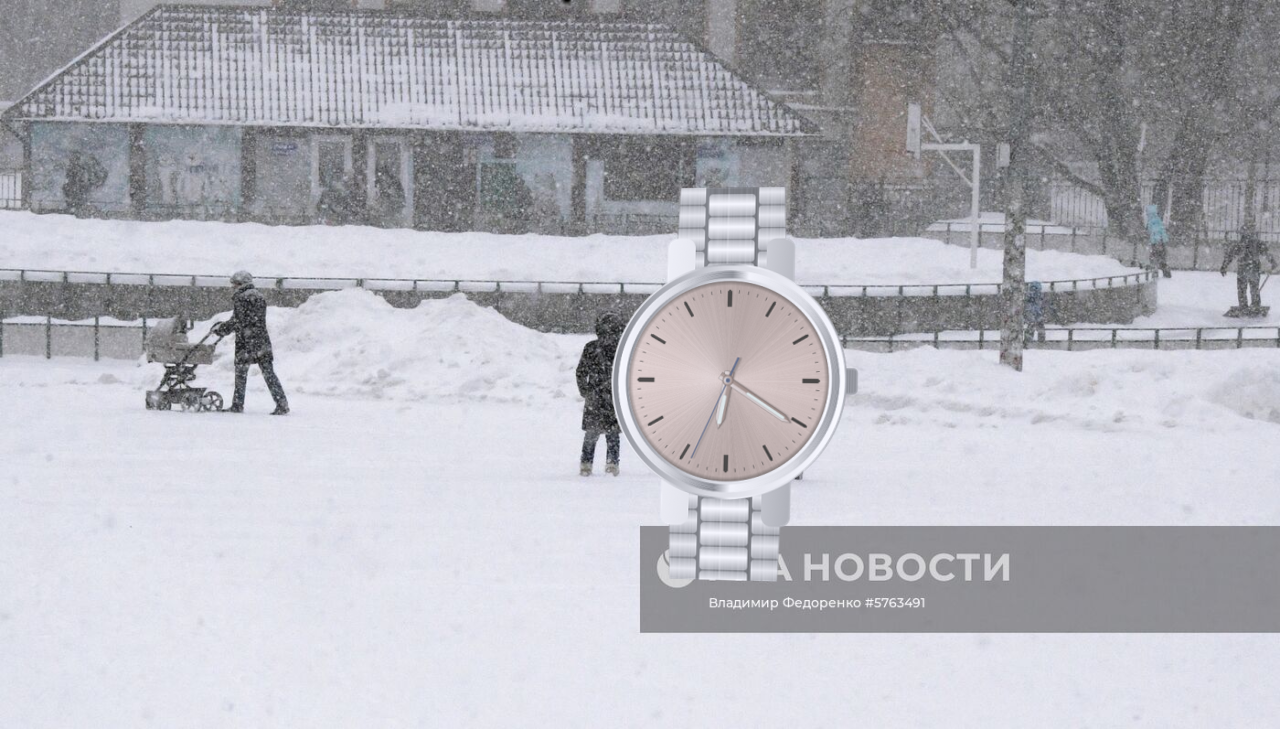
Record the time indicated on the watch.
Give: 6:20:34
